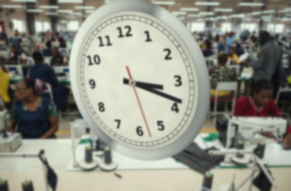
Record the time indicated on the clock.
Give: 3:18:28
